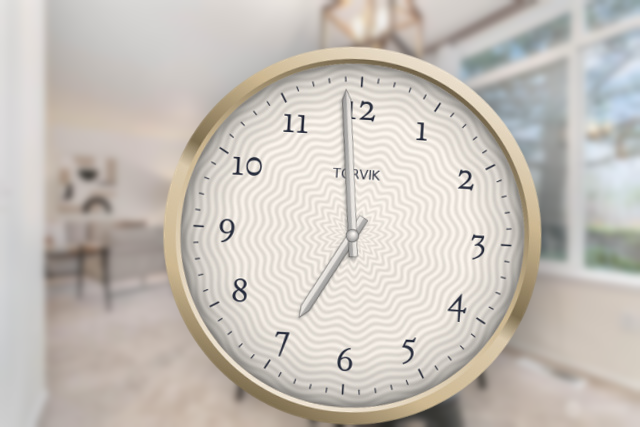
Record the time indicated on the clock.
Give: 6:59
